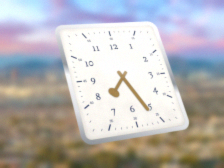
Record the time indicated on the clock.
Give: 7:26
